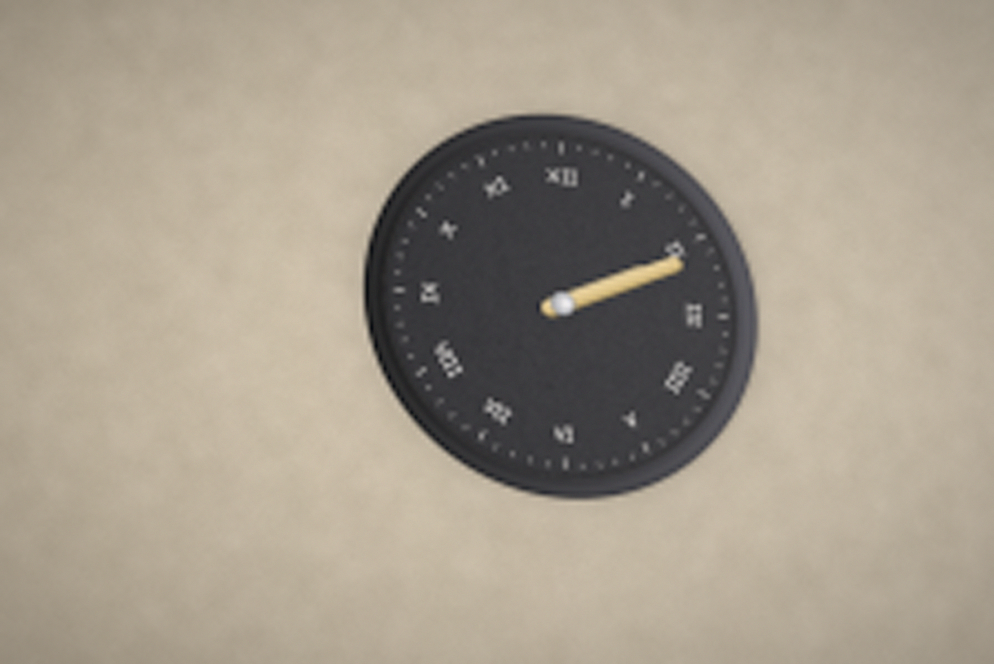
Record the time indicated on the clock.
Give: 2:11
